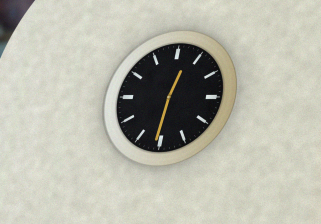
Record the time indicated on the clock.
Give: 12:31
